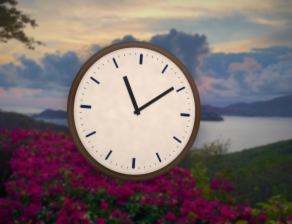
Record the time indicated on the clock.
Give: 11:09
